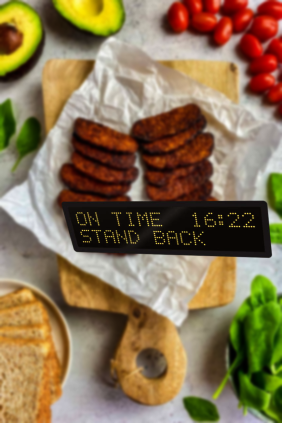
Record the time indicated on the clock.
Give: 16:22
